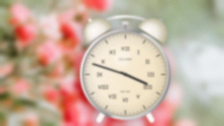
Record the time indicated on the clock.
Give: 3:48
